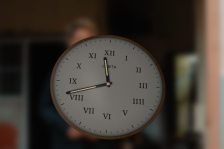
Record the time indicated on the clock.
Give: 11:42
